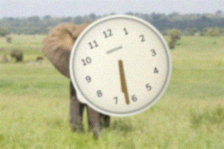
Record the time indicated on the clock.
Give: 6:32
